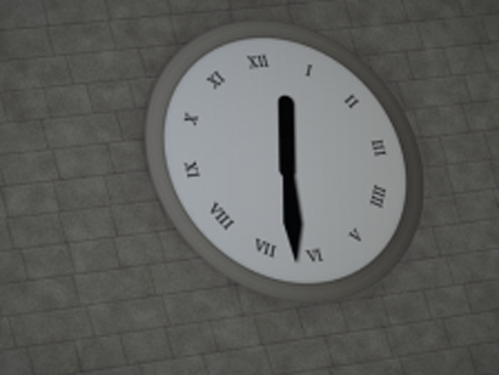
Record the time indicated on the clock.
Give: 12:32
